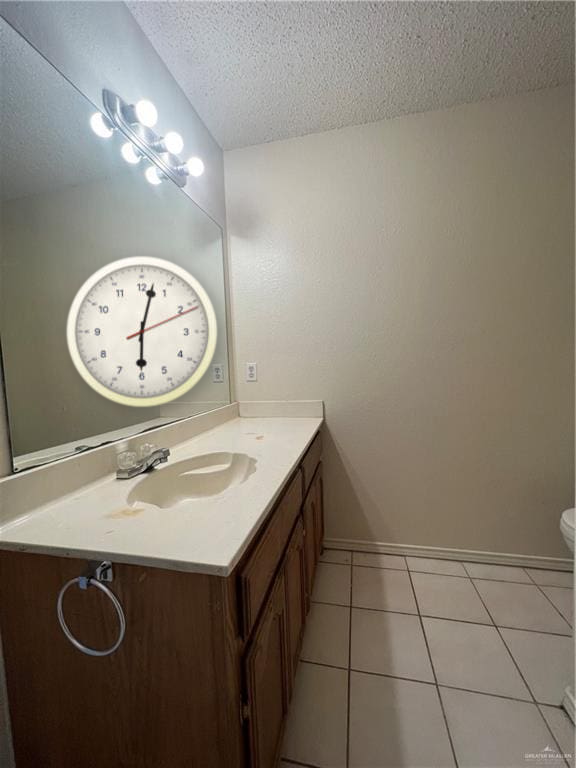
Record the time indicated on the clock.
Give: 6:02:11
